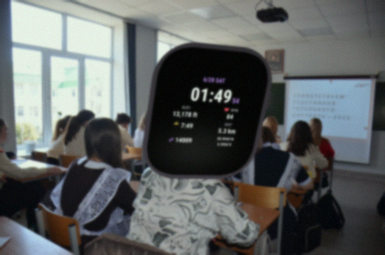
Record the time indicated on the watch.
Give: 1:49
